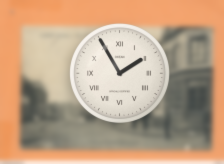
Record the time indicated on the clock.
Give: 1:55
